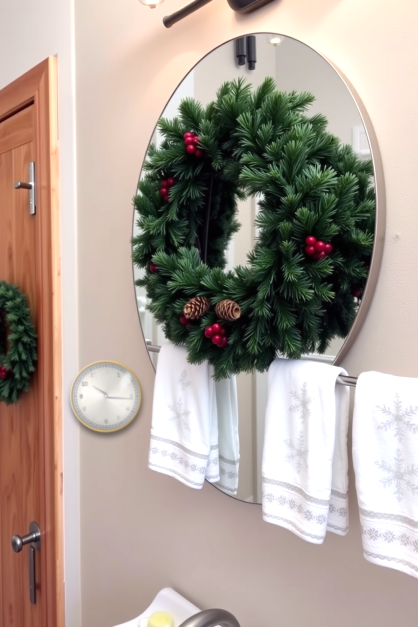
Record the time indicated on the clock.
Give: 10:16
